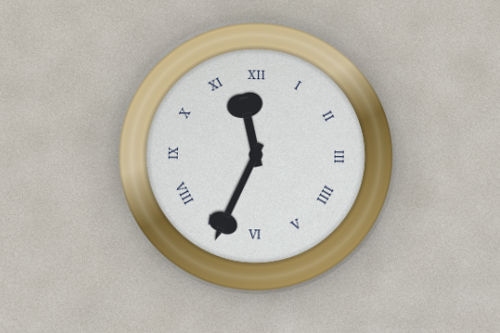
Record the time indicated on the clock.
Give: 11:34
